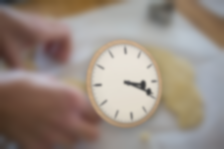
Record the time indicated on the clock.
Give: 3:19
